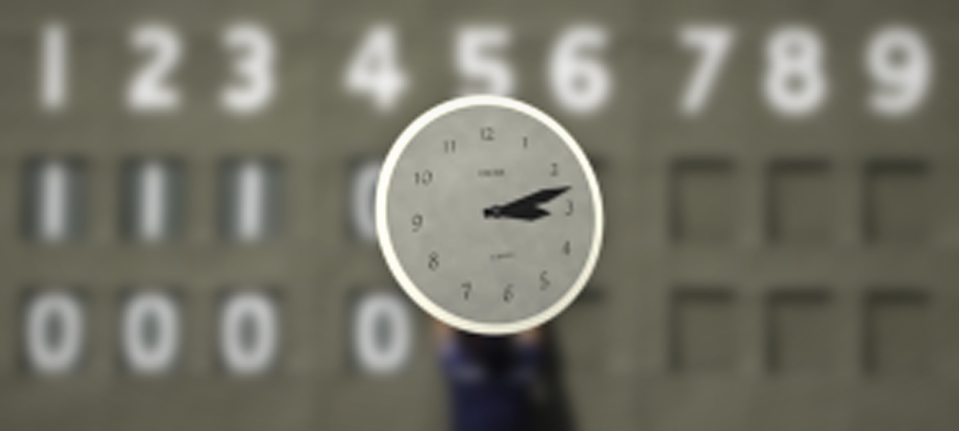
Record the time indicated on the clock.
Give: 3:13
